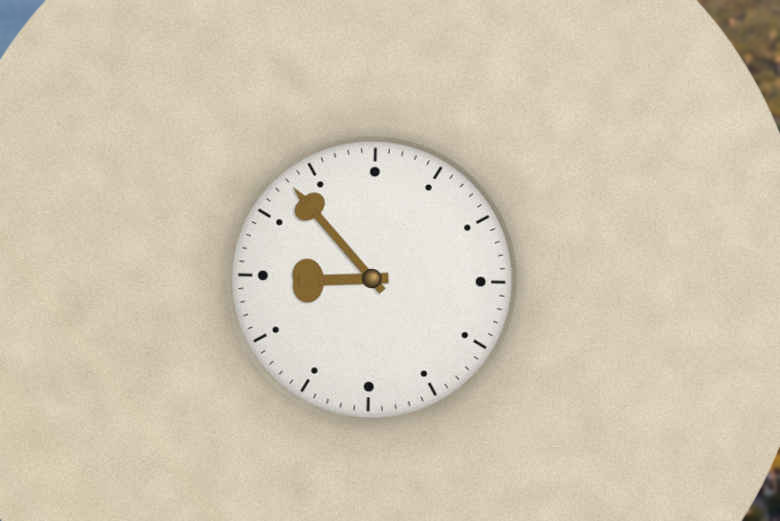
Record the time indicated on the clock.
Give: 8:53
